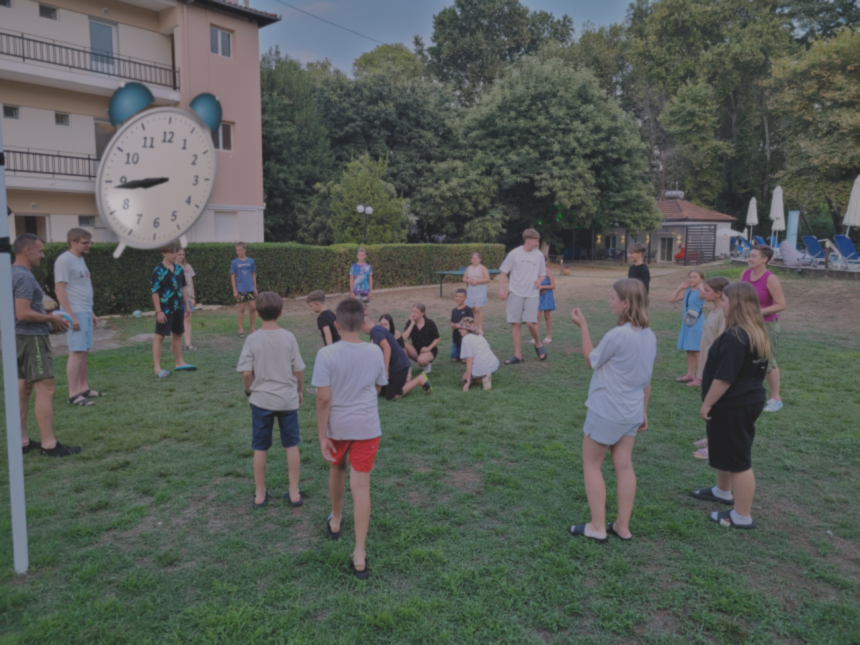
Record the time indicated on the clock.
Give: 8:44
